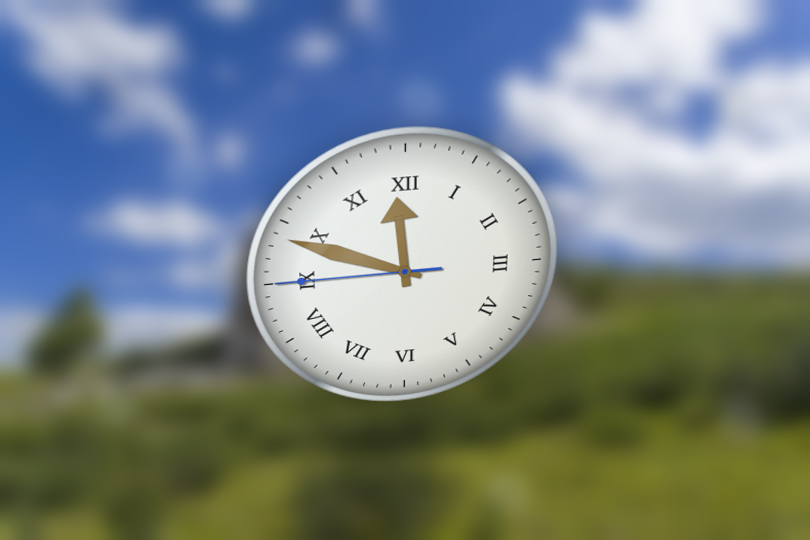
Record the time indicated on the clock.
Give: 11:48:45
